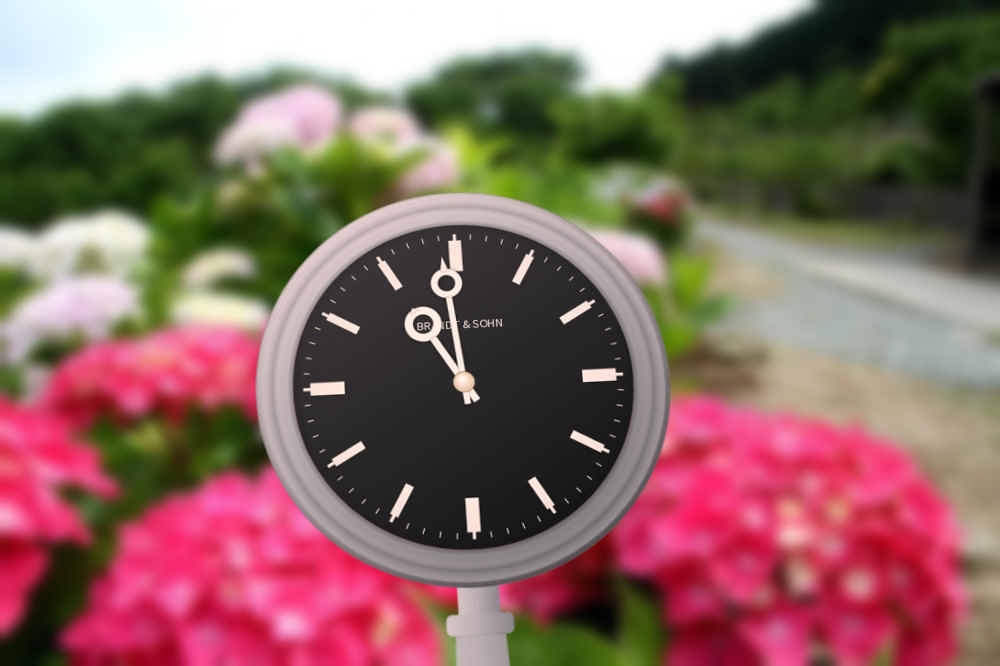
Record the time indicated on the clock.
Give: 10:59
